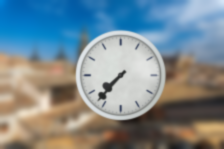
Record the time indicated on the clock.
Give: 7:37
